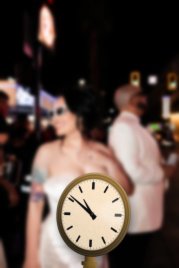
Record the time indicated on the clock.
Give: 10:51
